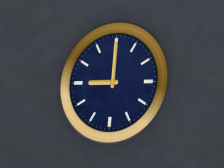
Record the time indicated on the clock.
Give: 9:00
